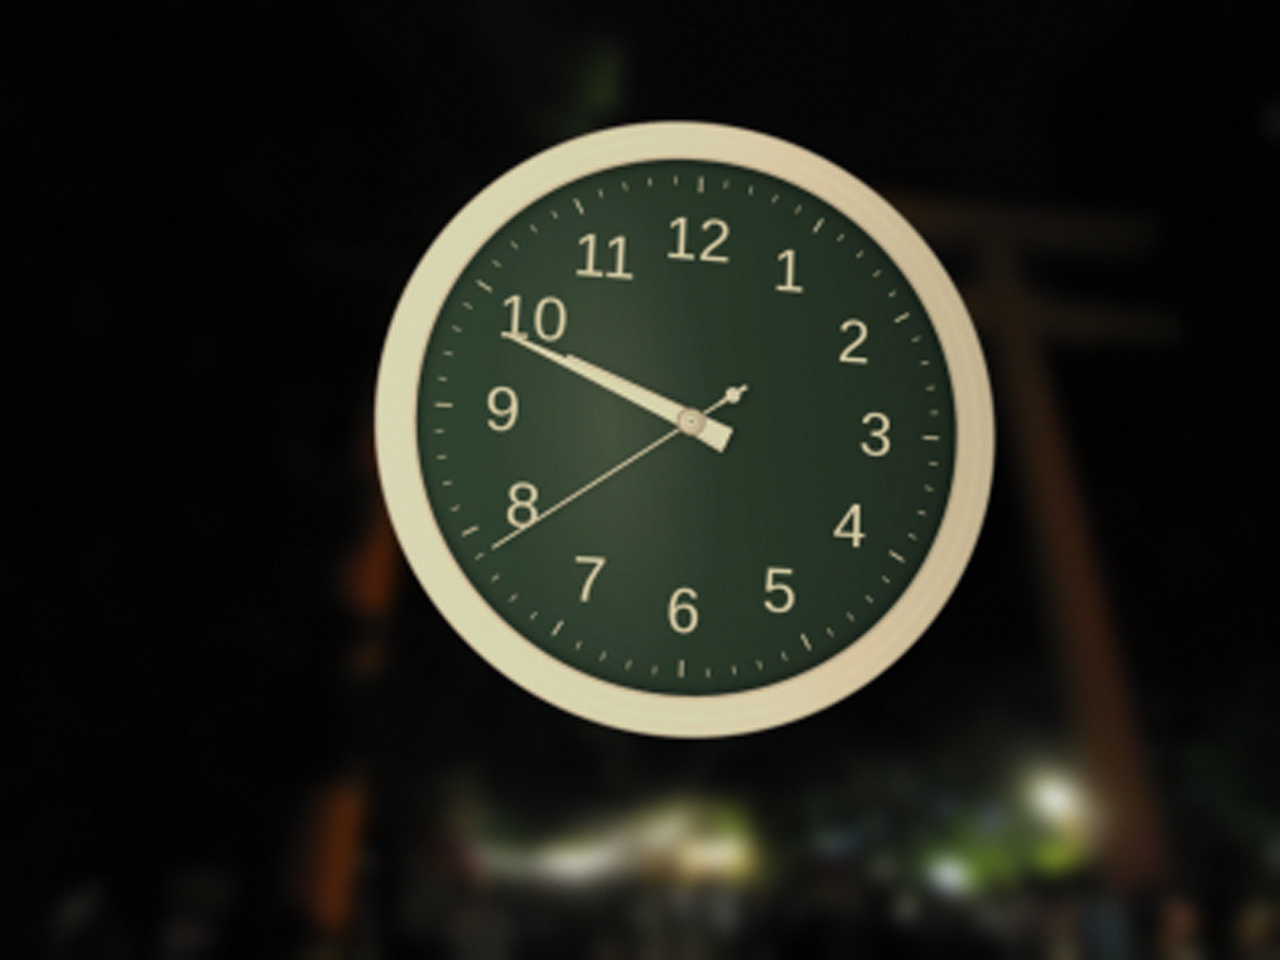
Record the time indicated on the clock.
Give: 9:48:39
